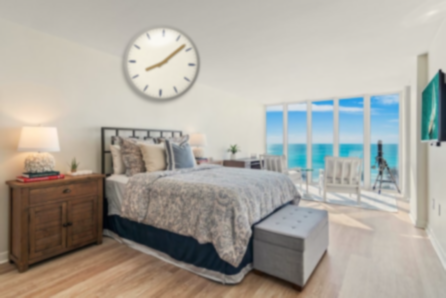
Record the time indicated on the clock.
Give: 8:08
